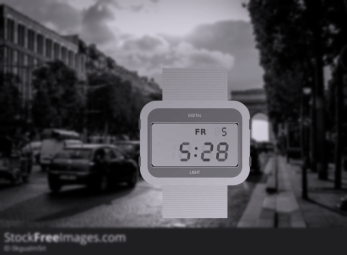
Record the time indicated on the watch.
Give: 5:28
